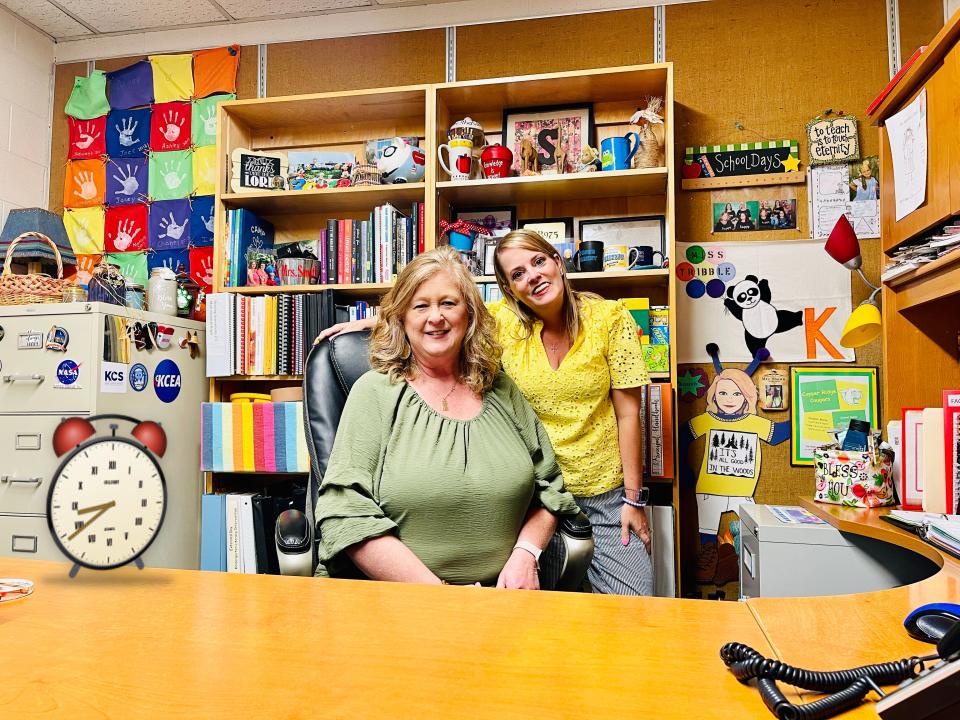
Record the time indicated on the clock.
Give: 8:39
